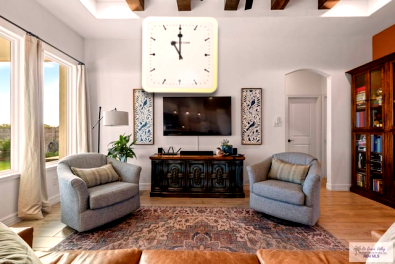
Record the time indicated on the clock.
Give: 11:00
